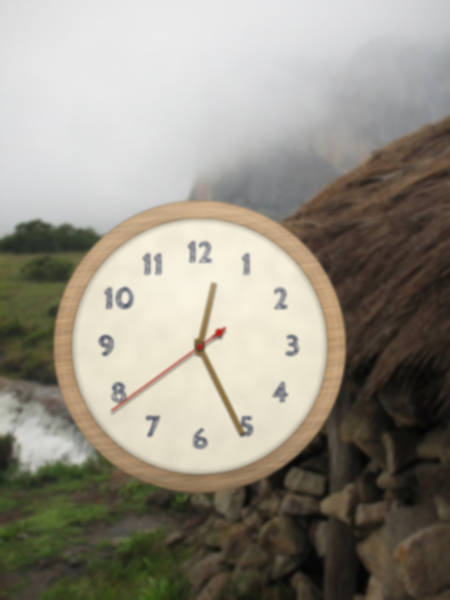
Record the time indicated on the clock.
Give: 12:25:39
